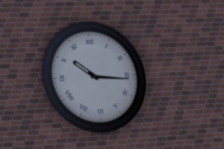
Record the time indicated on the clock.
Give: 10:16
